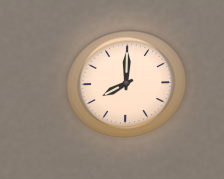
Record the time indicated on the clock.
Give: 8:00
